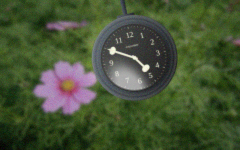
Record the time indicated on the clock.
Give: 4:50
